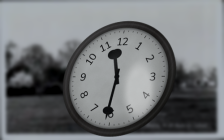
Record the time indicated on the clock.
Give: 11:31
